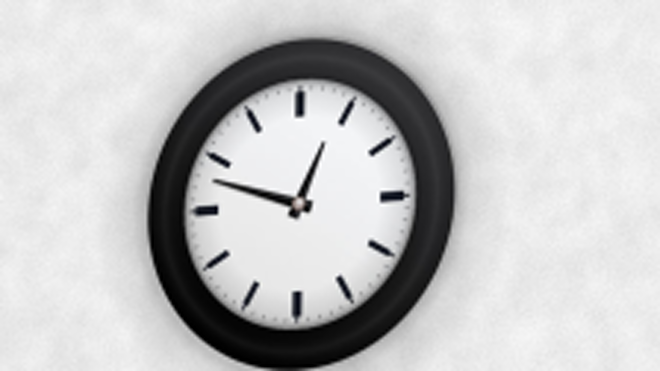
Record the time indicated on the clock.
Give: 12:48
